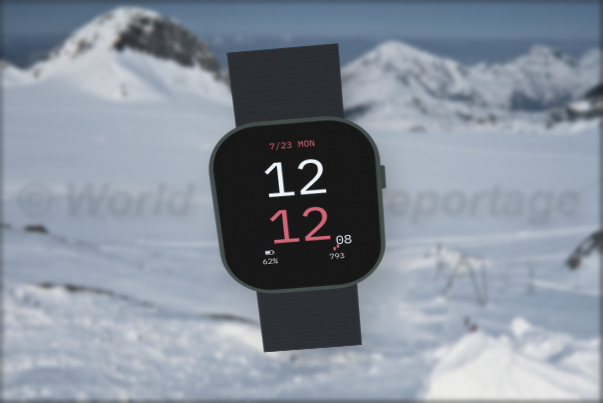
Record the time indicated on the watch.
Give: 12:12:08
